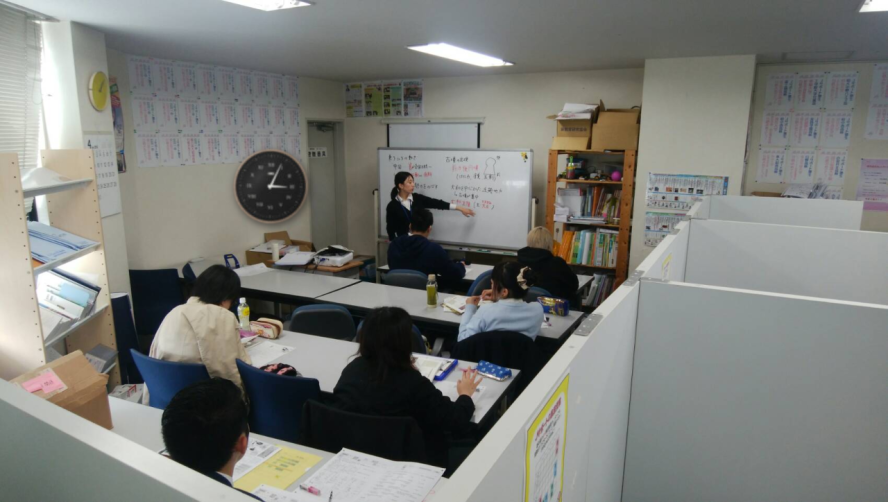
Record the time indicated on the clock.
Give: 3:04
